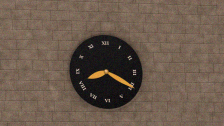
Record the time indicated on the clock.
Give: 8:20
